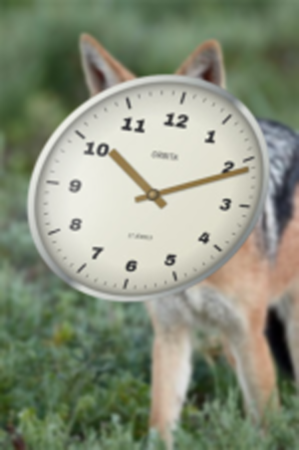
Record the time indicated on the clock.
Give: 10:11
